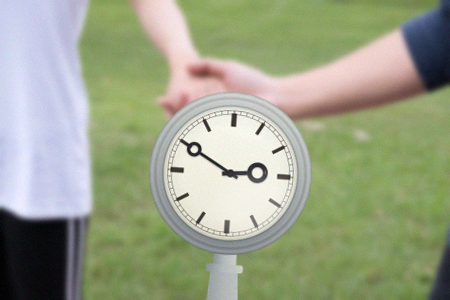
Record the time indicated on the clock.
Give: 2:50
